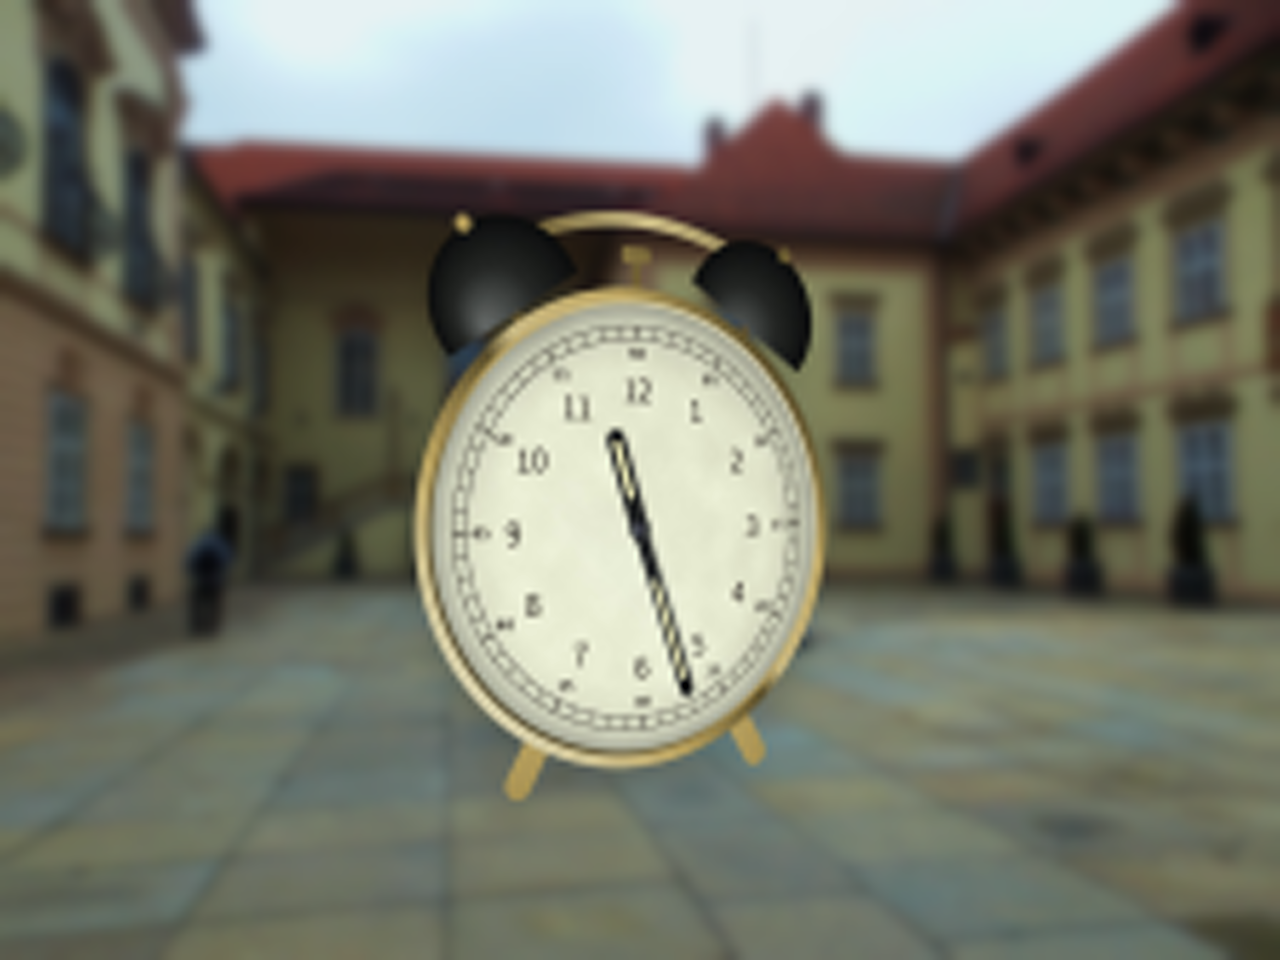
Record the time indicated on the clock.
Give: 11:27
